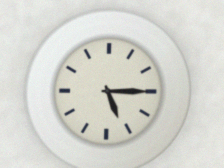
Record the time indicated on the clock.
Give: 5:15
